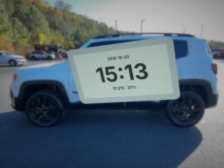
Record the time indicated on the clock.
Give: 15:13
